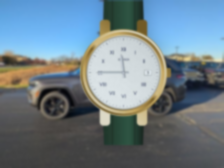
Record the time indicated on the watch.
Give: 11:45
